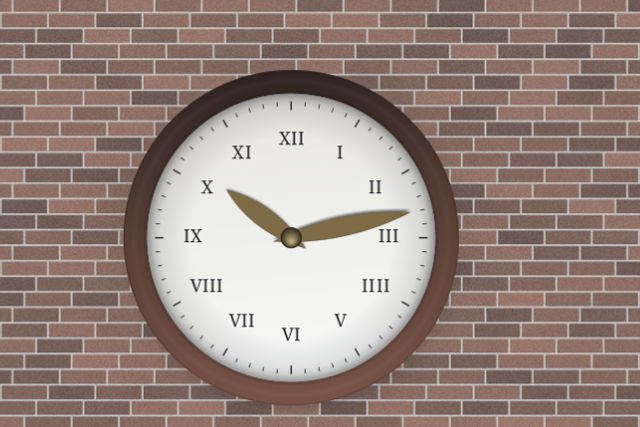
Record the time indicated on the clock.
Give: 10:13
